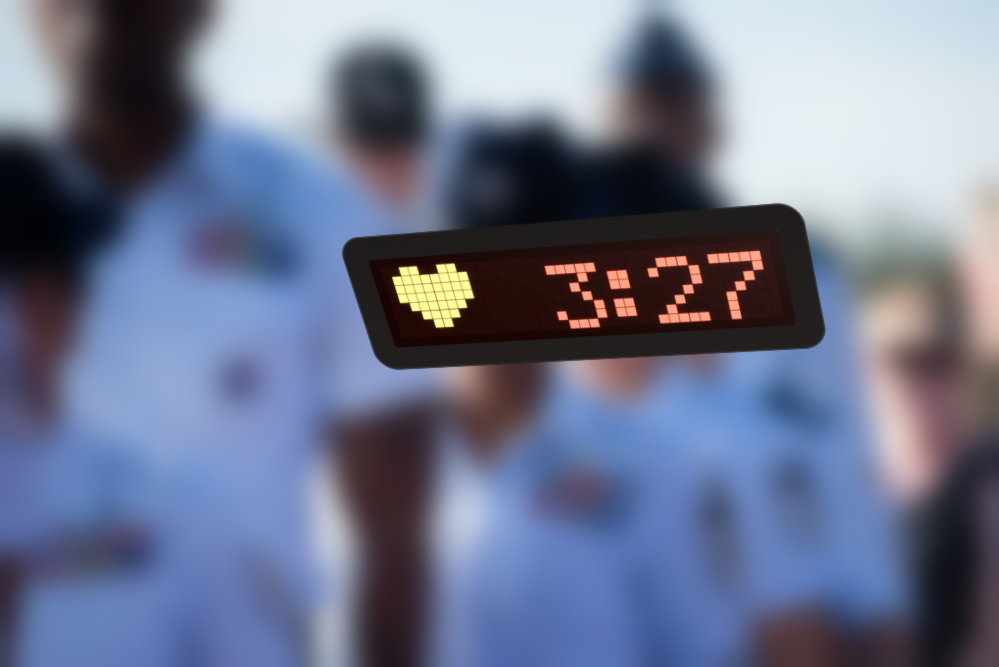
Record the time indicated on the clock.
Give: 3:27
